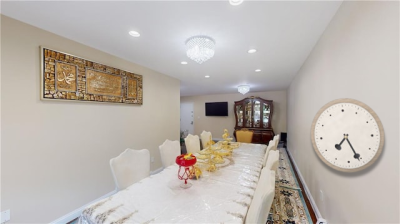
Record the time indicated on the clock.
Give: 7:26
